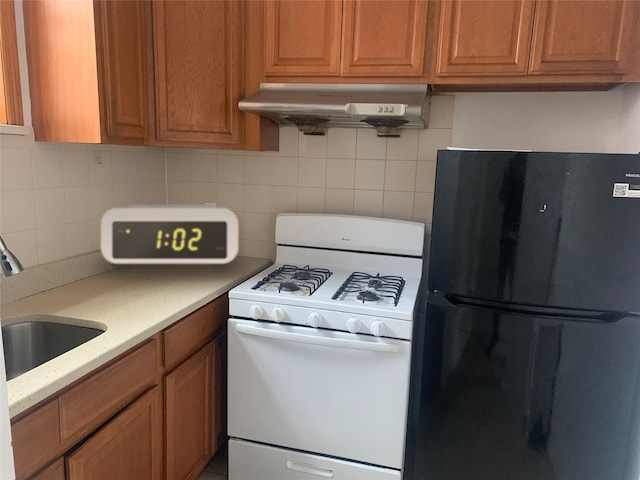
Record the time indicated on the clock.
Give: 1:02
